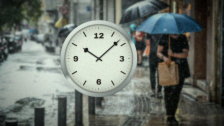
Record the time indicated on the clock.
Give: 10:08
